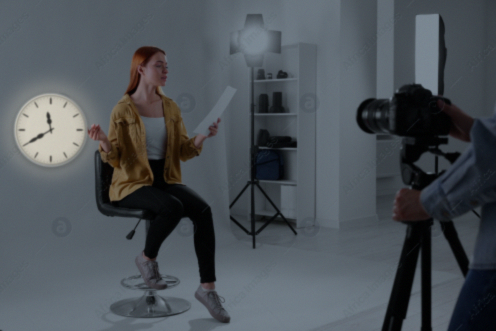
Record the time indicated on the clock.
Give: 11:40
